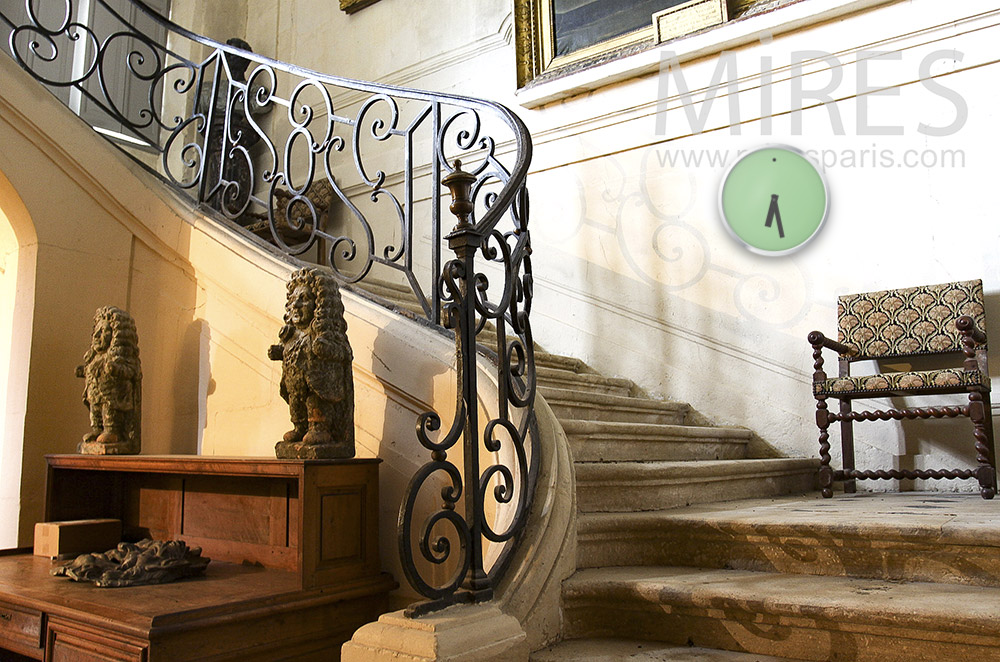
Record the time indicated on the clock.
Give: 6:28
